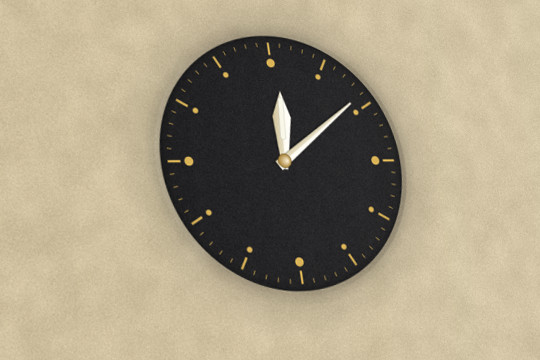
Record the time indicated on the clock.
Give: 12:09
